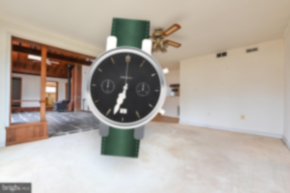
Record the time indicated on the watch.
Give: 6:33
